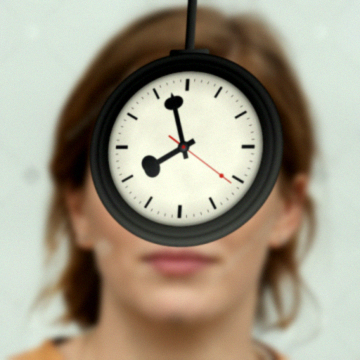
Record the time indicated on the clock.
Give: 7:57:21
